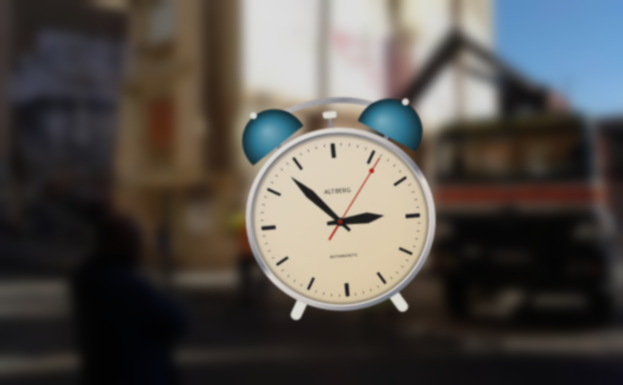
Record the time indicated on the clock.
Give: 2:53:06
